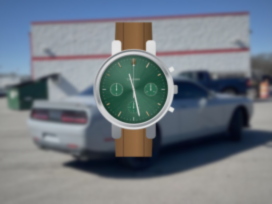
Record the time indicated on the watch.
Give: 11:28
